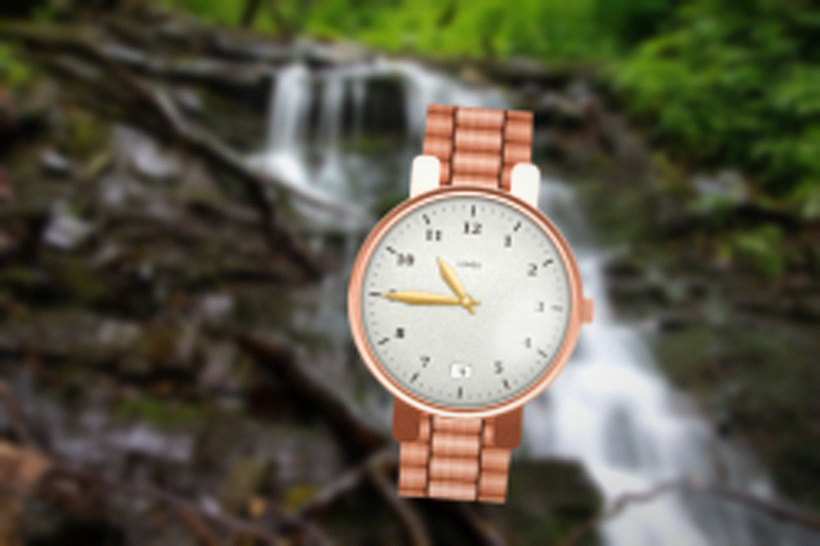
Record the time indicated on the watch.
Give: 10:45
